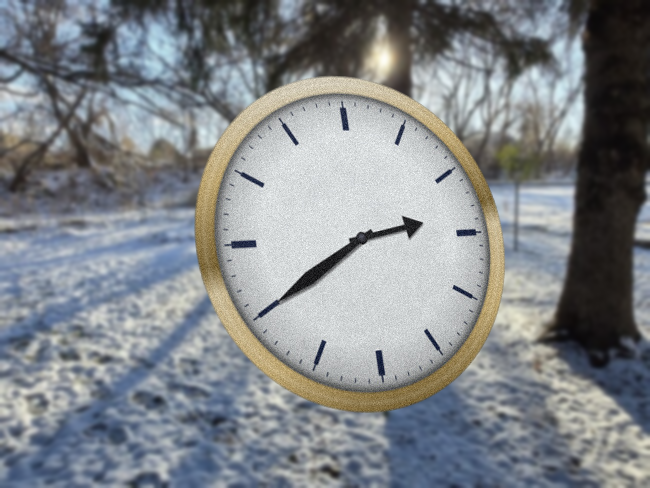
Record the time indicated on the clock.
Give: 2:40
